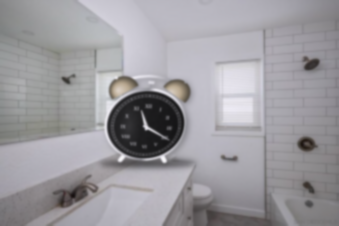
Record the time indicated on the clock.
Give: 11:20
